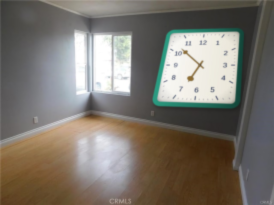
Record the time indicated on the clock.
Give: 6:52
